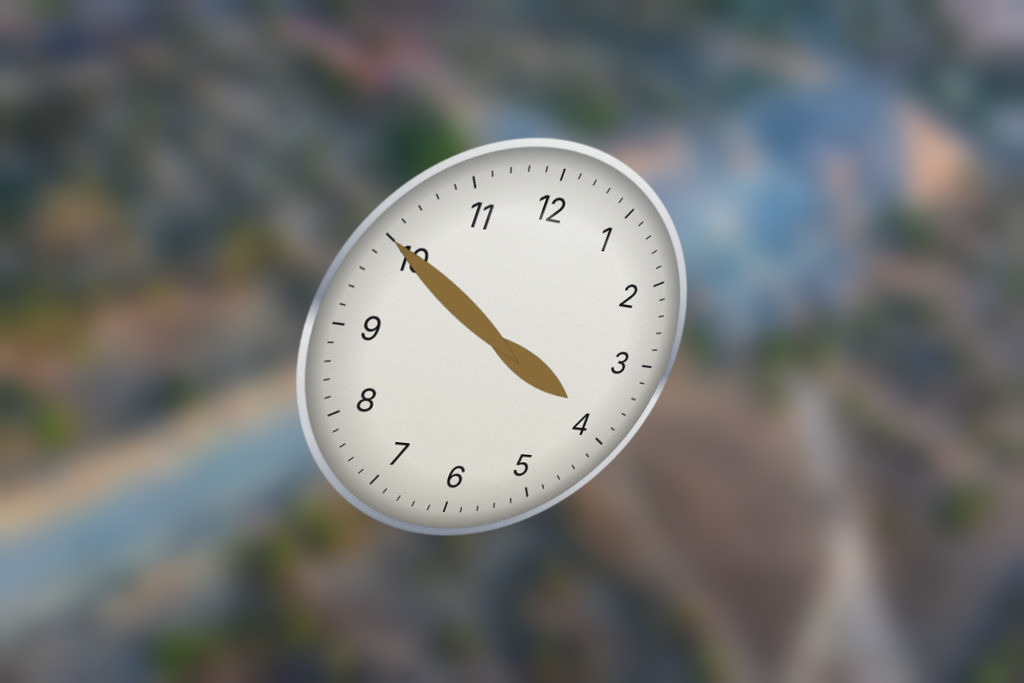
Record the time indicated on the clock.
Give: 3:50
